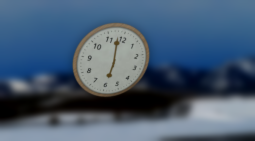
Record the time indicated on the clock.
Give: 5:58
